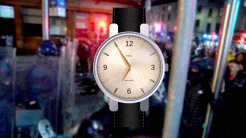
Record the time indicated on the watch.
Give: 6:55
